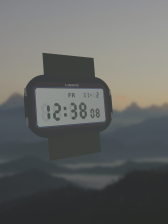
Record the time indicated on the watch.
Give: 12:38:08
